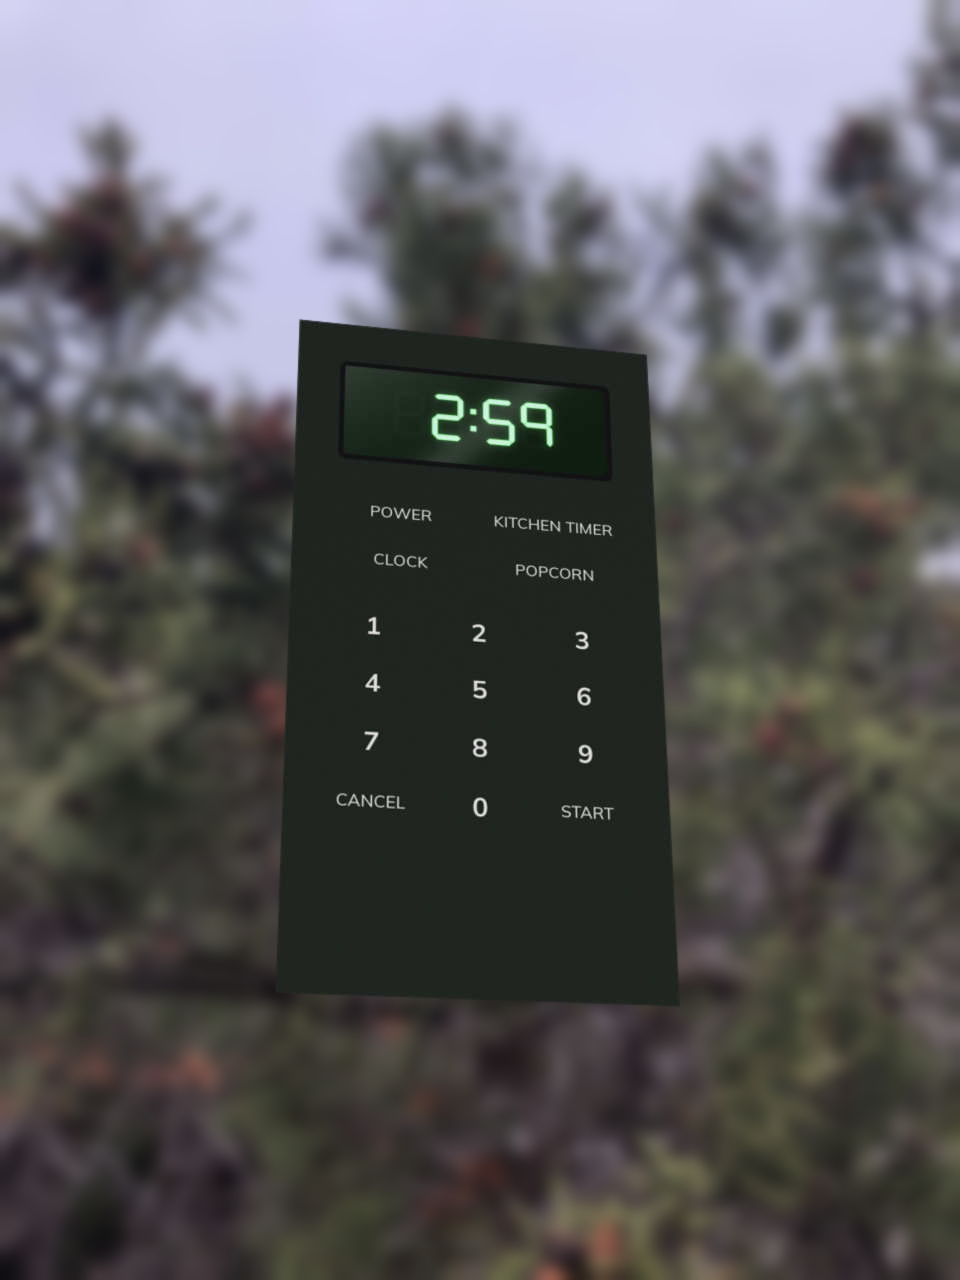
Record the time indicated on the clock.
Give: 2:59
